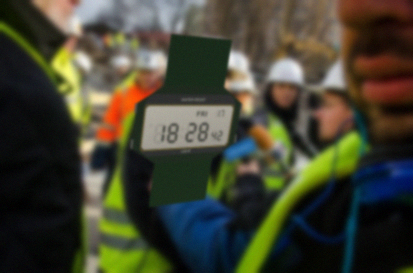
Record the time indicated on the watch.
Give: 18:28
